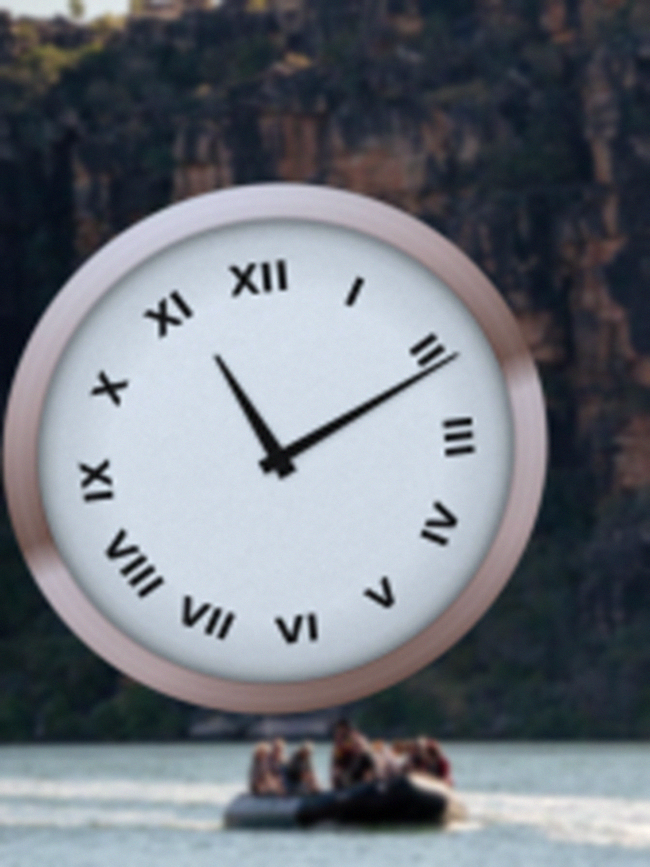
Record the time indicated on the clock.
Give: 11:11
